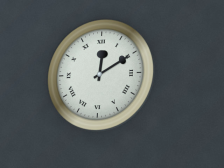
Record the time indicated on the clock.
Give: 12:10
